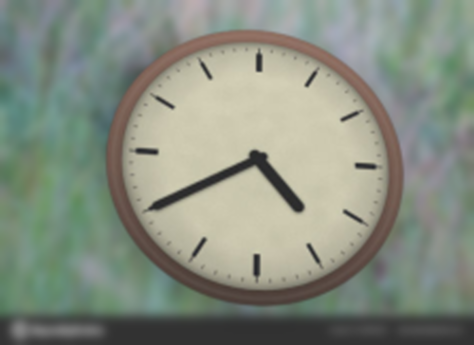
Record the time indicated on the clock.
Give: 4:40
